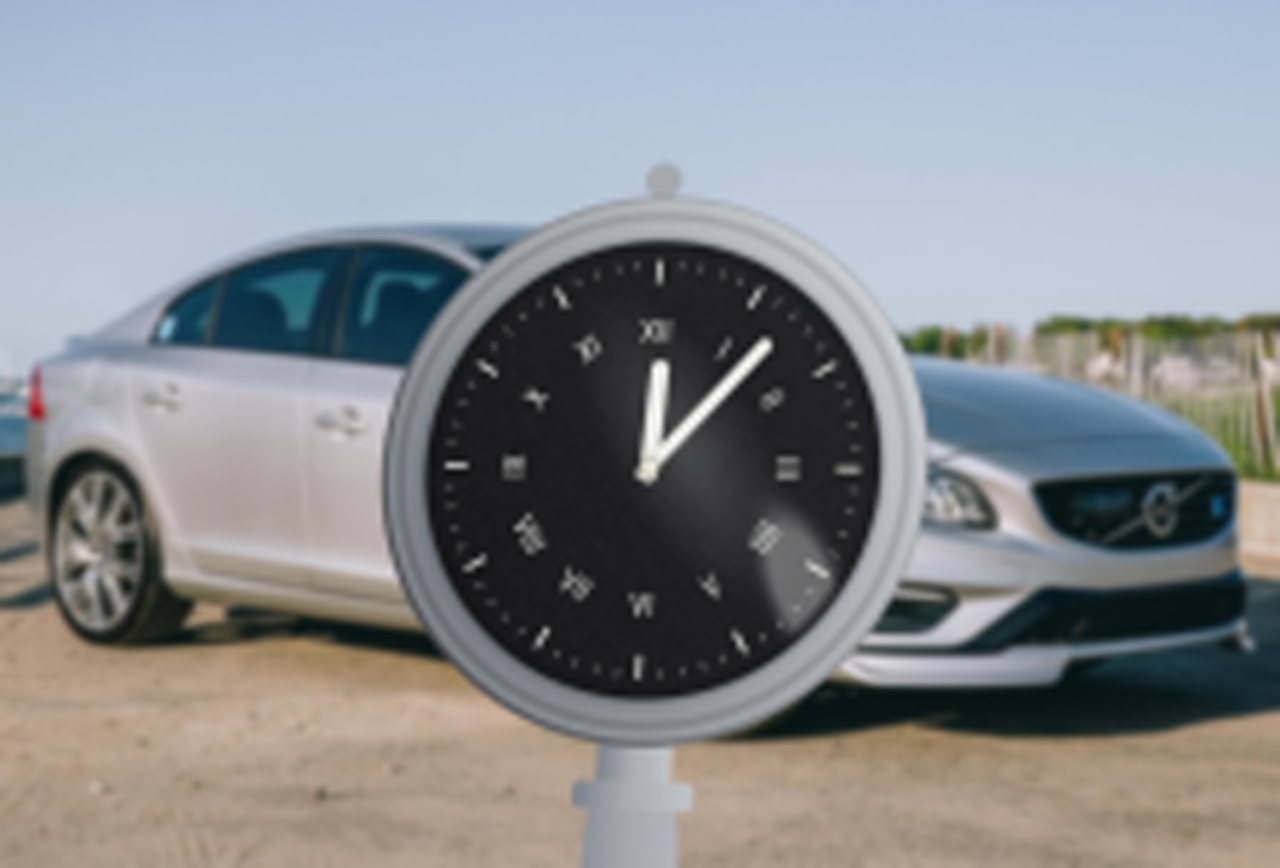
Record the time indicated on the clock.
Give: 12:07
